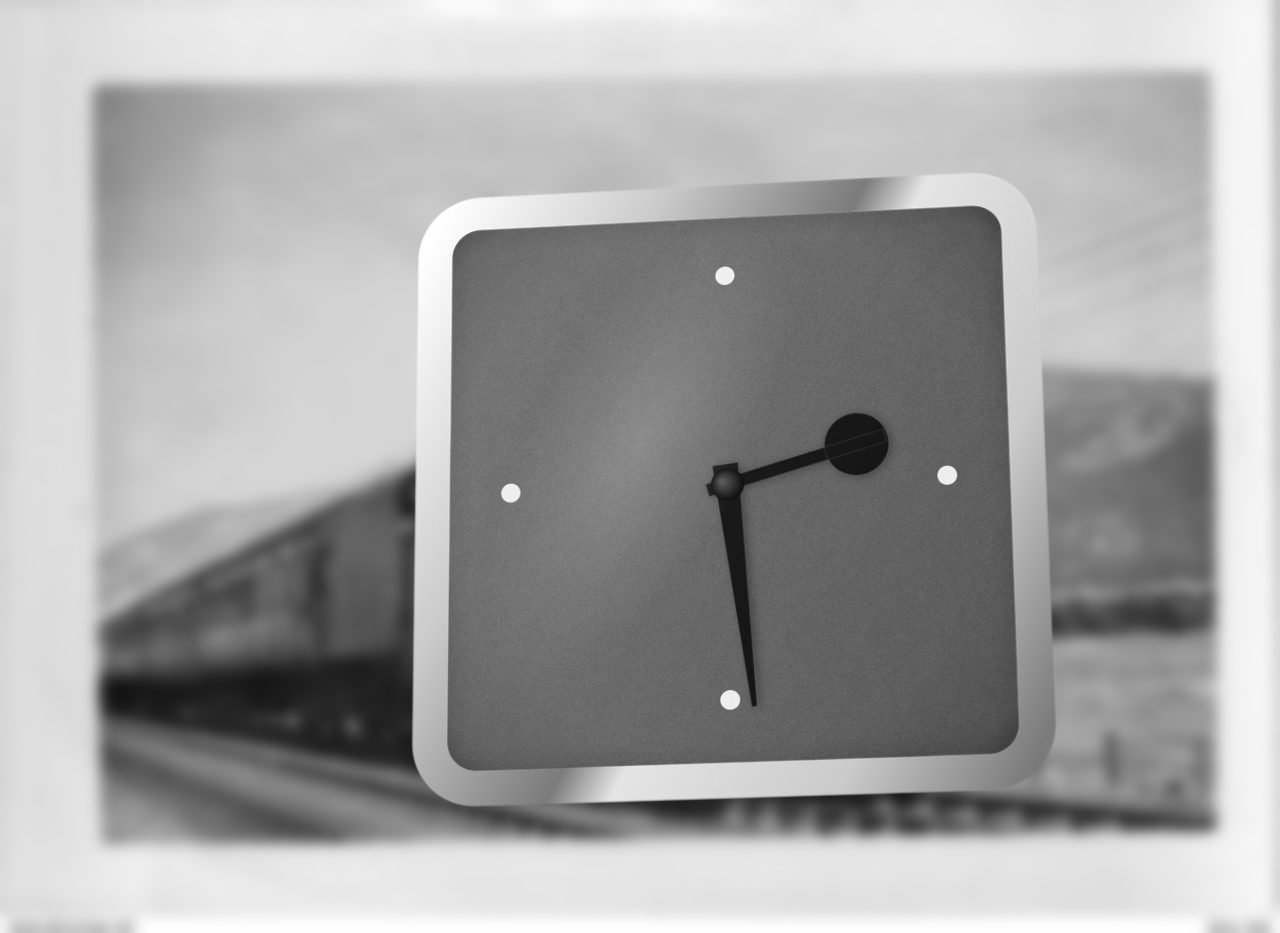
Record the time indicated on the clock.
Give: 2:29
